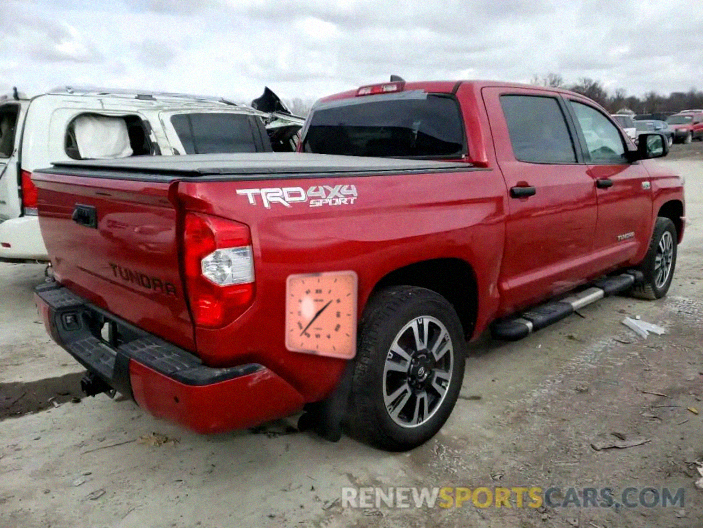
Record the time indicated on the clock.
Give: 1:37
